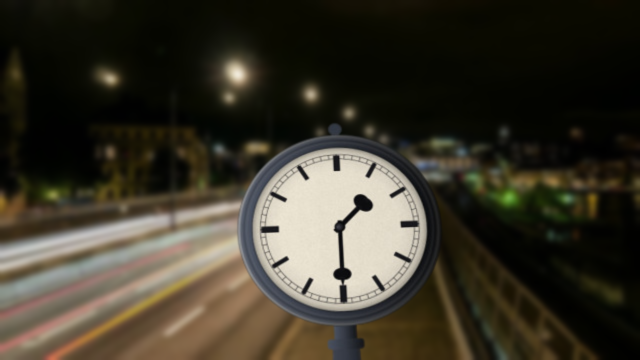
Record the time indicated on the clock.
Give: 1:30
